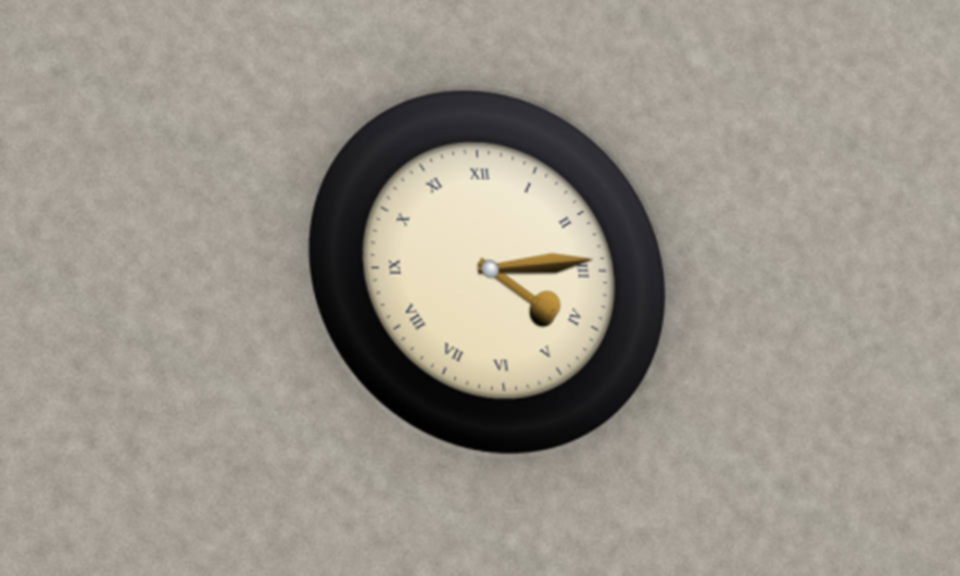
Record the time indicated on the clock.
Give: 4:14
